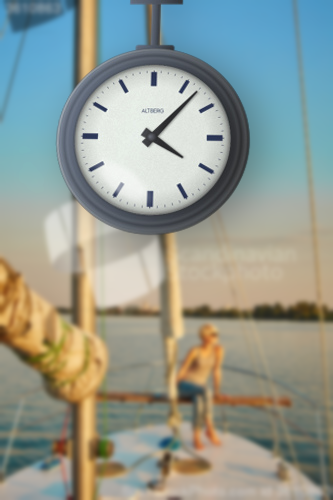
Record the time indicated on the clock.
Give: 4:07
